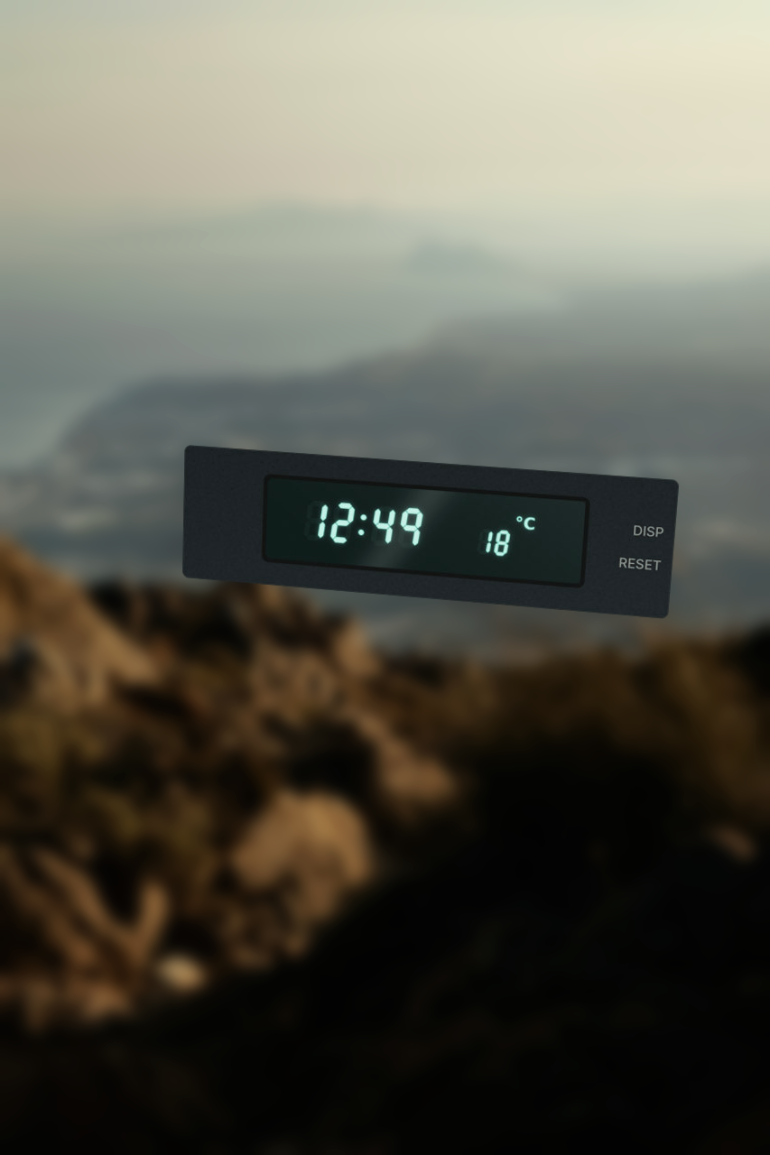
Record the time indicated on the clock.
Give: 12:49
